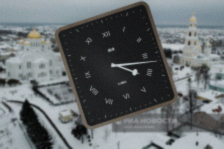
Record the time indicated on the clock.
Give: 4:17
